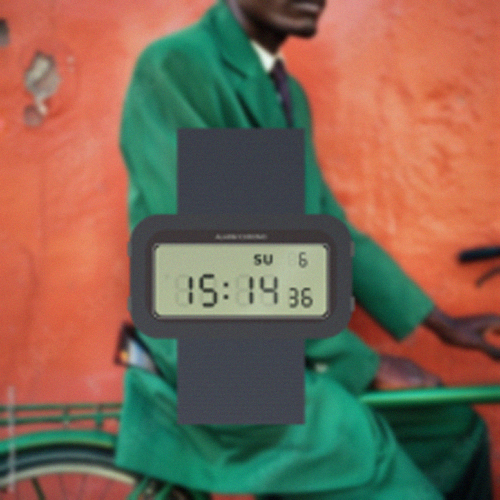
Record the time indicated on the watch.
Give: 15:14:36
